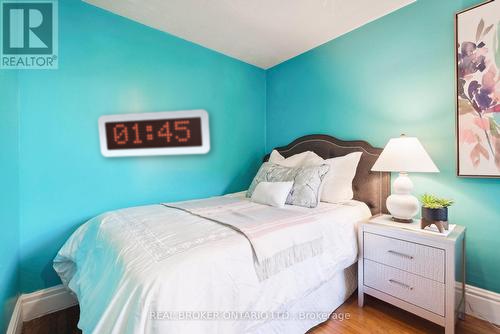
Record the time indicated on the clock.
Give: 1:45
